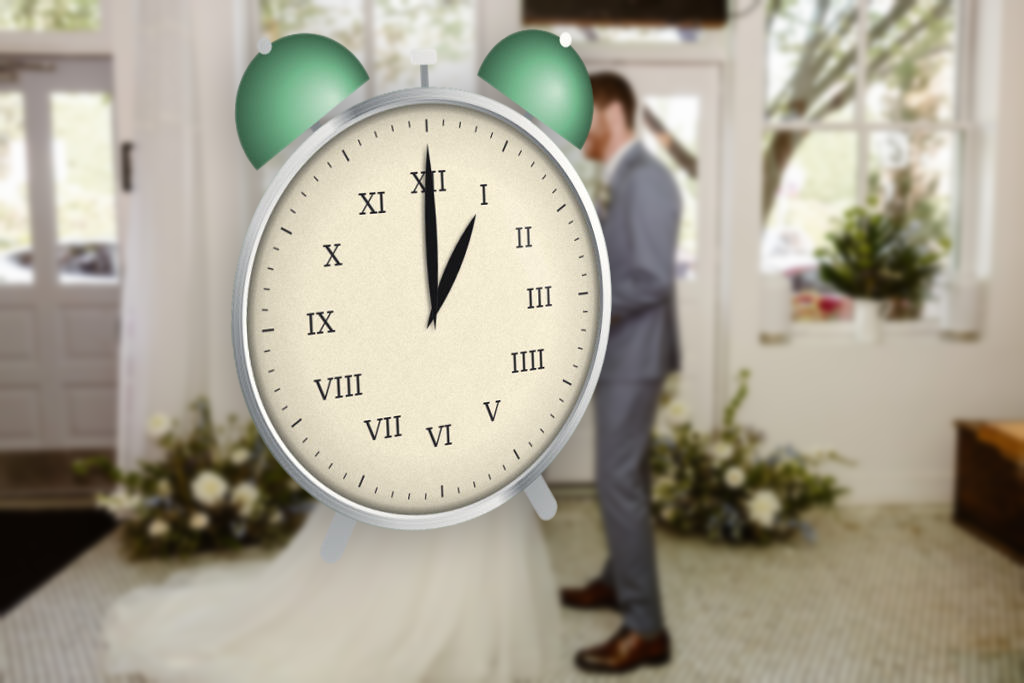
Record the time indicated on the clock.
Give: 1:00
